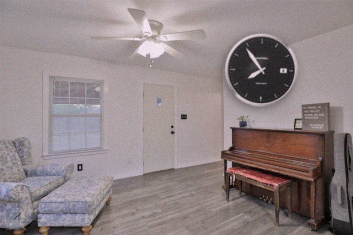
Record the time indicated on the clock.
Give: 7:54
